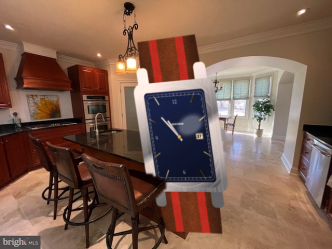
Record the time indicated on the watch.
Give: 10:53
